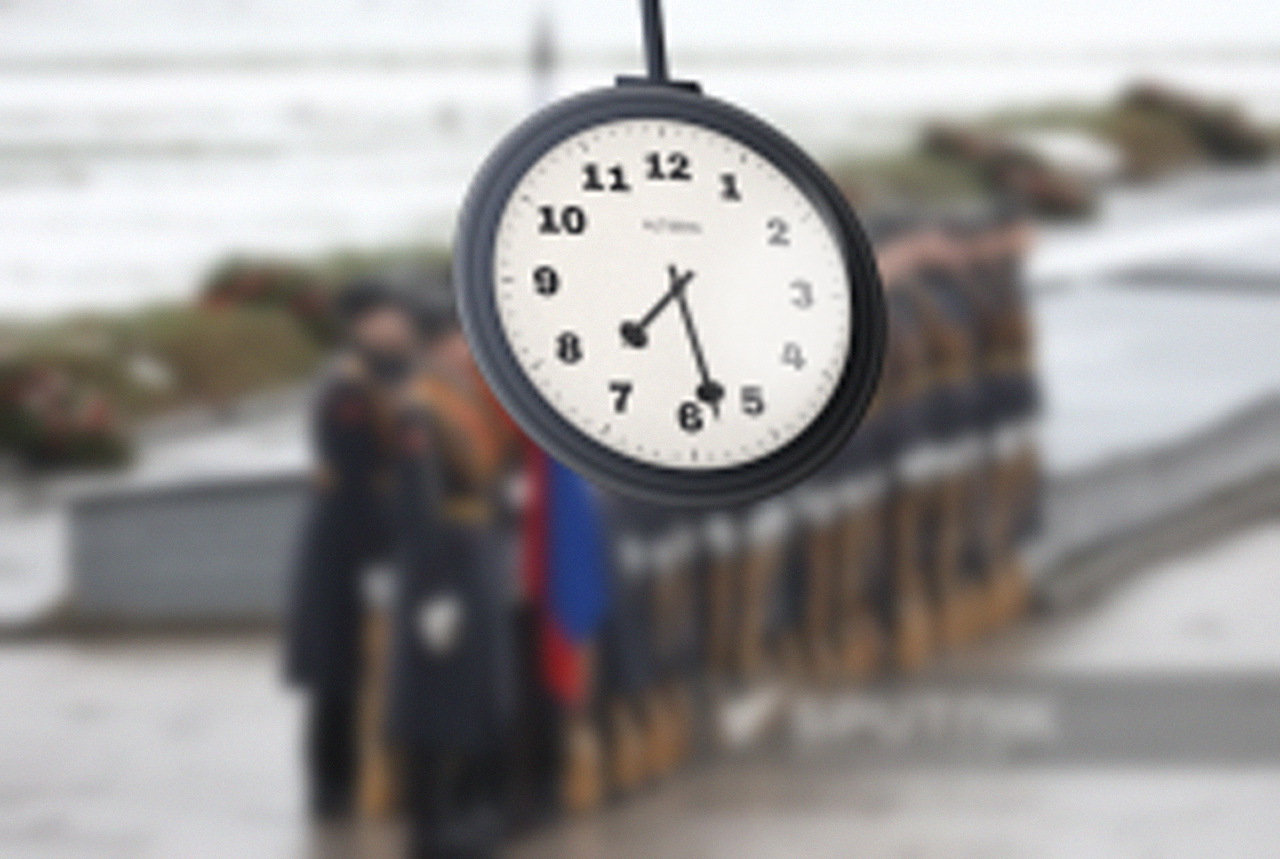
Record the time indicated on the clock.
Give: 7:28
